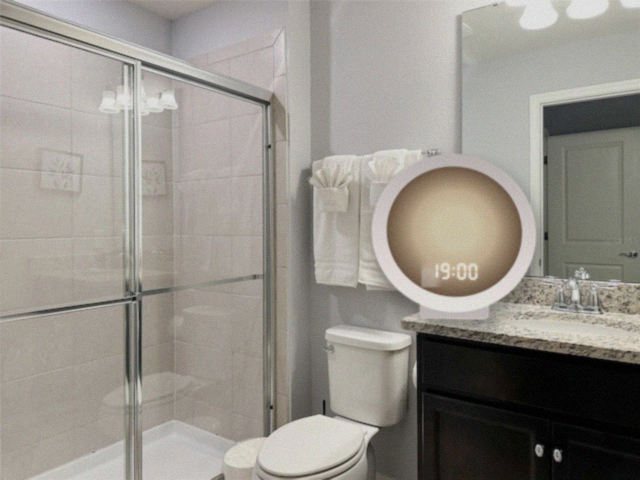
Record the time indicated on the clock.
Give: 19:00
